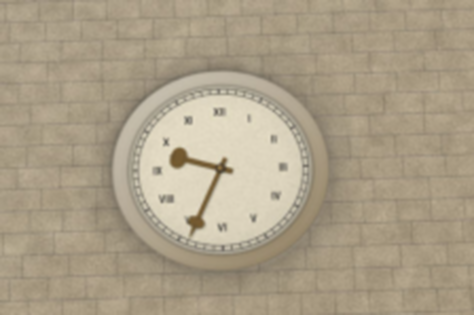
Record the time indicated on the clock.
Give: 9:34
